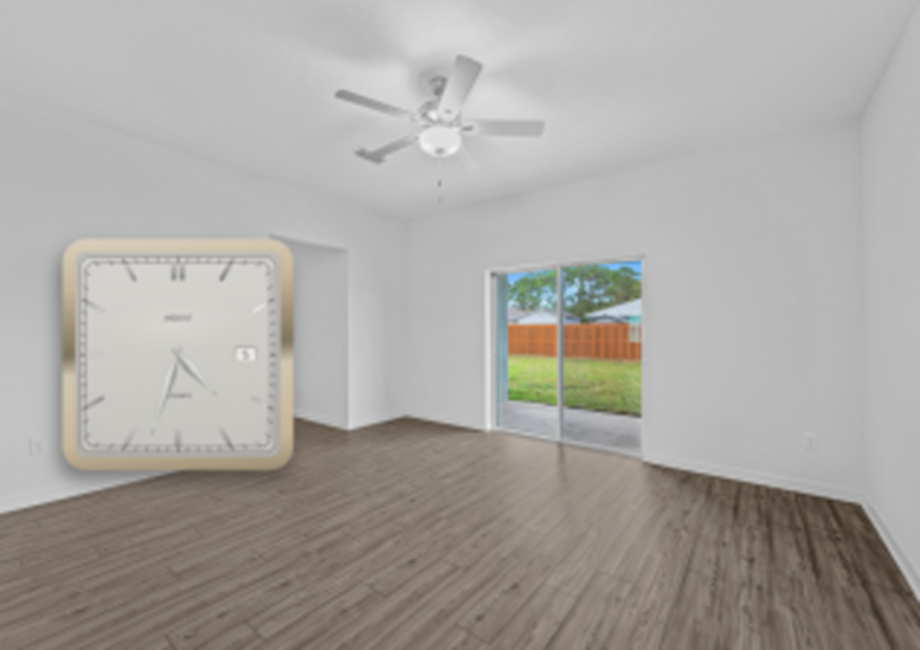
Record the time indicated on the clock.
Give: 4:33
